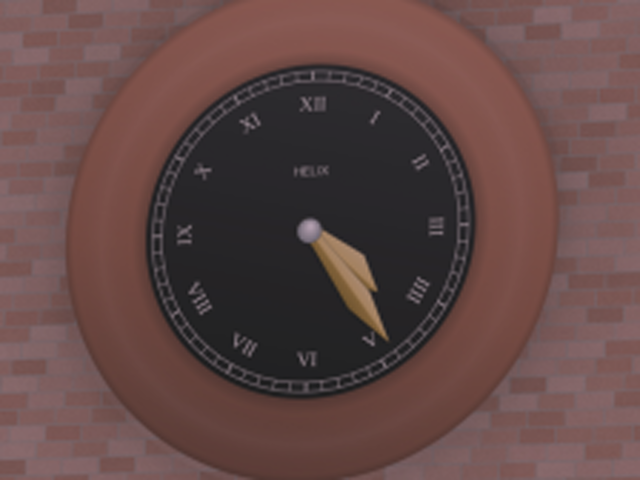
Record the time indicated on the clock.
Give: 4:24
